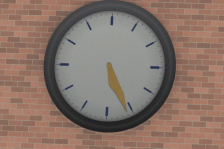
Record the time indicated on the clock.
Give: 5:26
